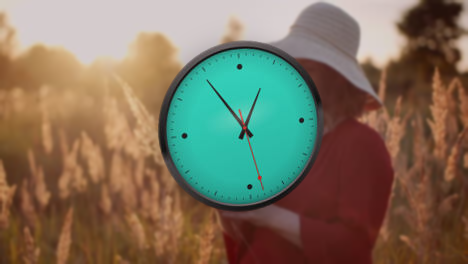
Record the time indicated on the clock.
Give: 12:54:28
